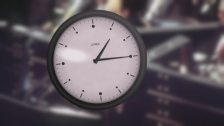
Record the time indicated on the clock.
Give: 1:15
